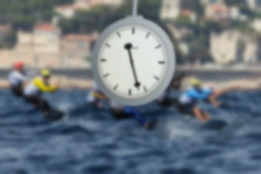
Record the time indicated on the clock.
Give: 11:27
